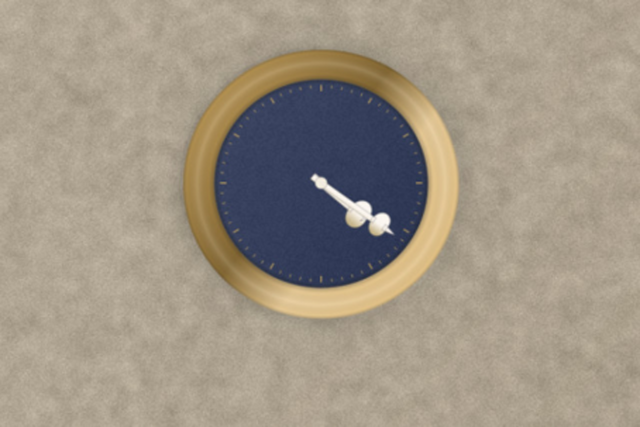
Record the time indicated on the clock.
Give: 4:21
